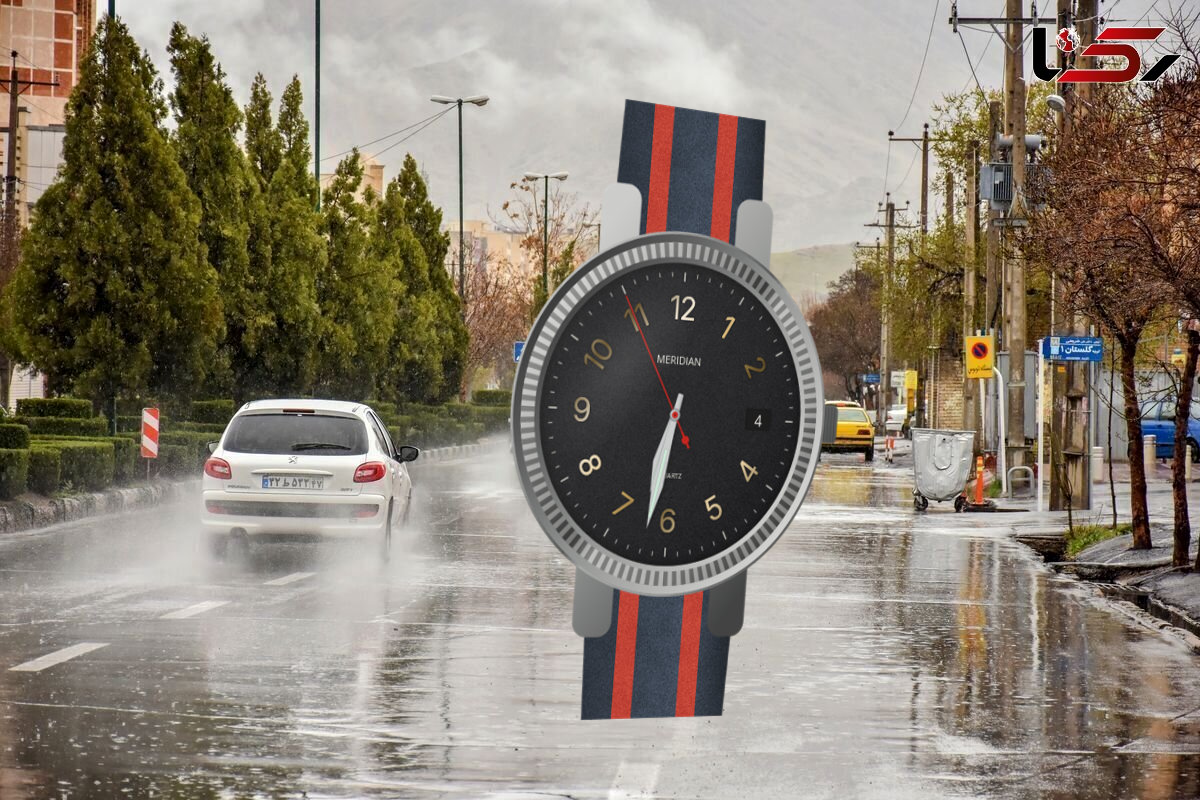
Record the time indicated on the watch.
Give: 6:31:55
